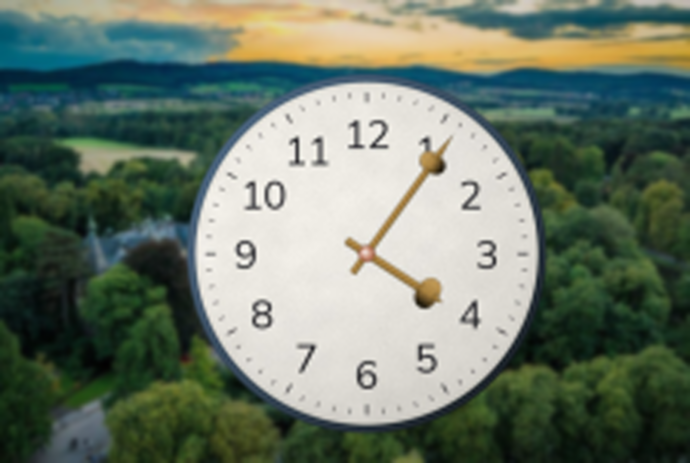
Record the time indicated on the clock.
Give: 4:06
